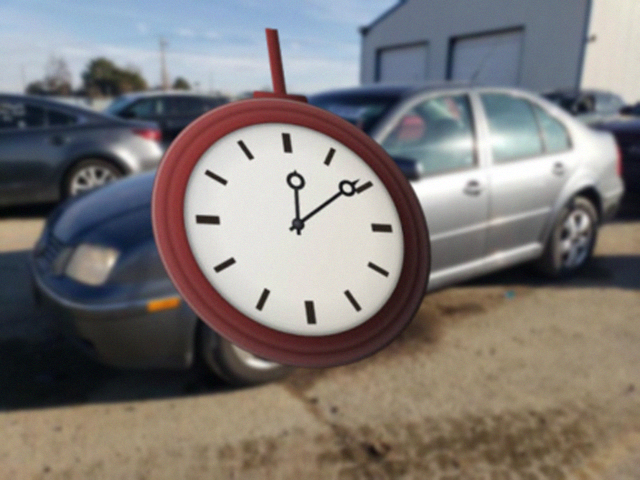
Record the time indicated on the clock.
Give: 12:09
